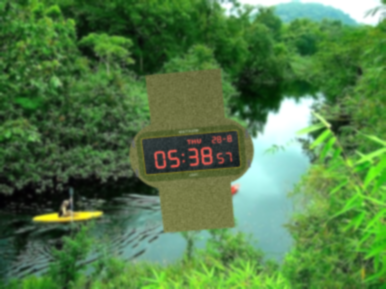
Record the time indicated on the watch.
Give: 5:38:57
